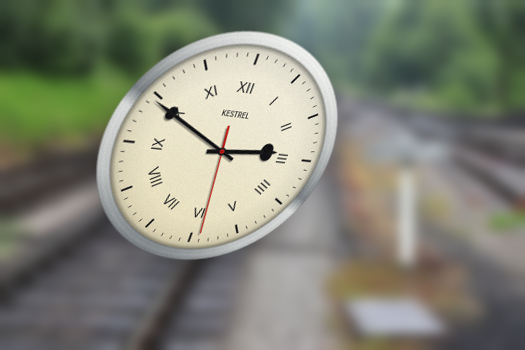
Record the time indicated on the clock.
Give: 2:49:29
